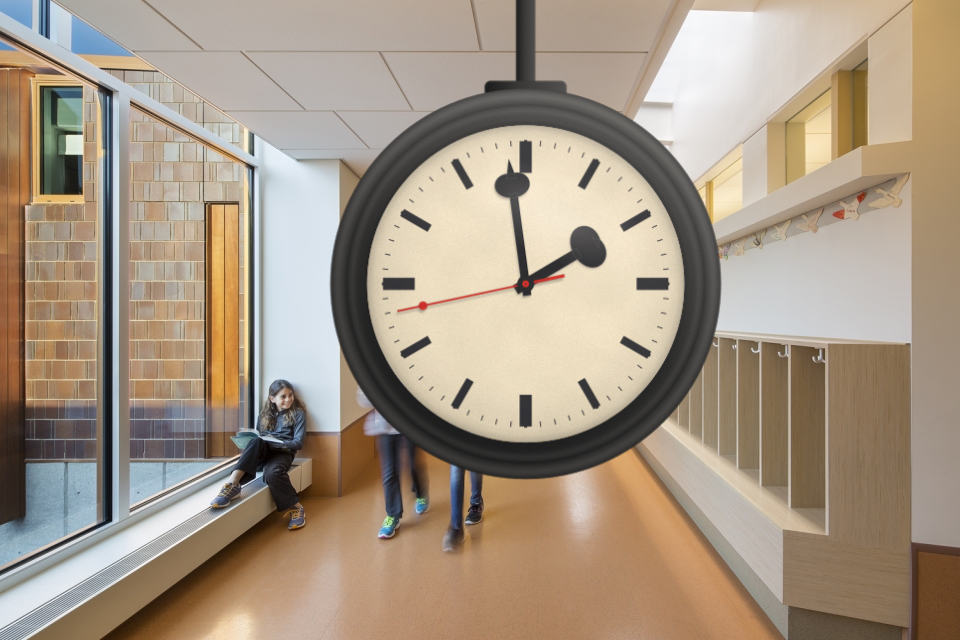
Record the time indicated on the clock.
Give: 1:58:43
